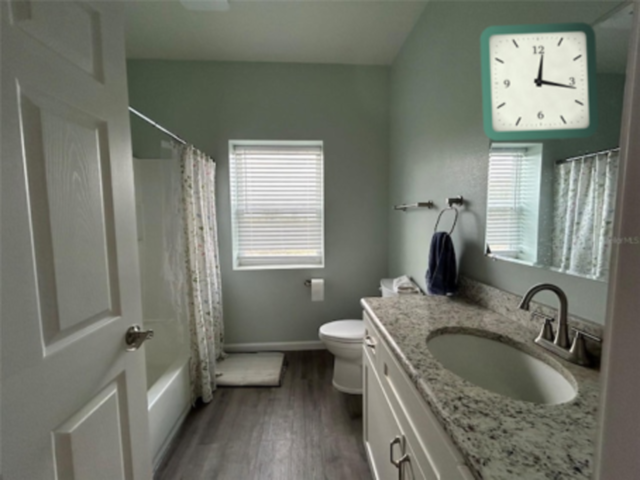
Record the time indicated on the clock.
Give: 12:17
